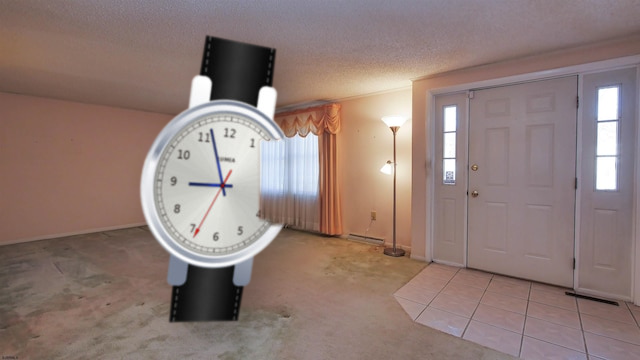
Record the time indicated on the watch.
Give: 8:56:34
